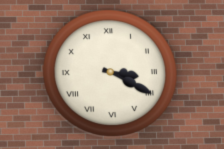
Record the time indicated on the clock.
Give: 3:20
